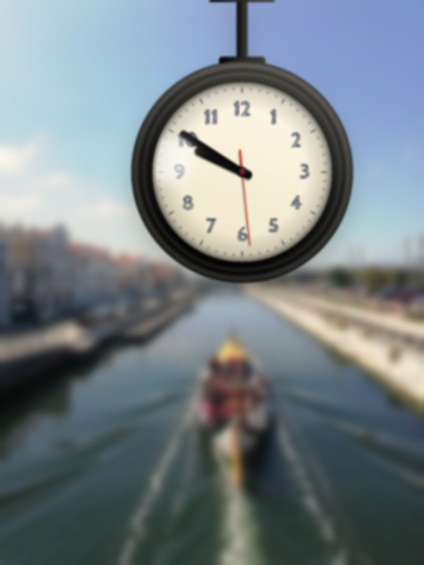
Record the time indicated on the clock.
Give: 9:50:29
